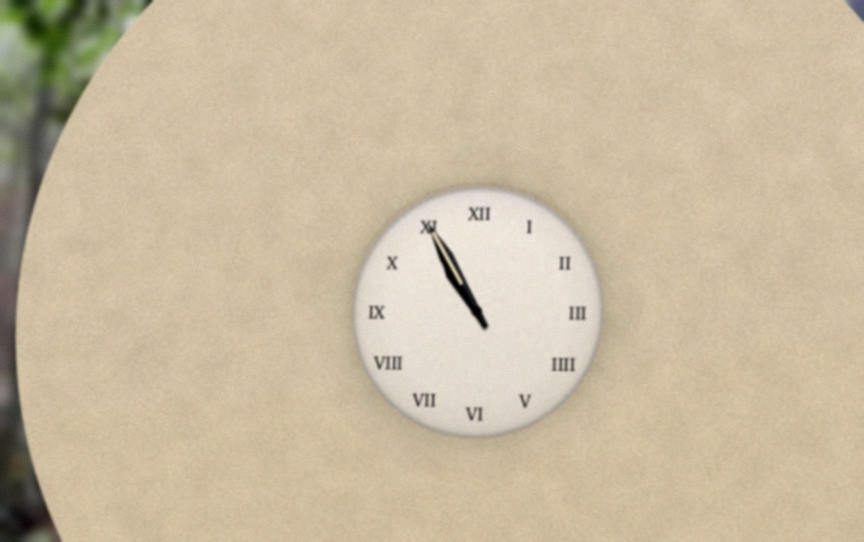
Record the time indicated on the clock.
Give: 10:55
